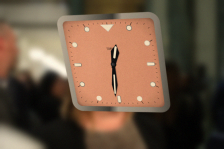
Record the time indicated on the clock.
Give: 12:31
